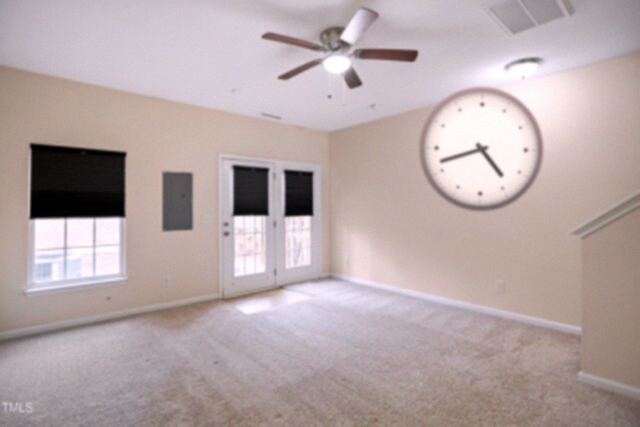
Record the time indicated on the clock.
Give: 4:42
